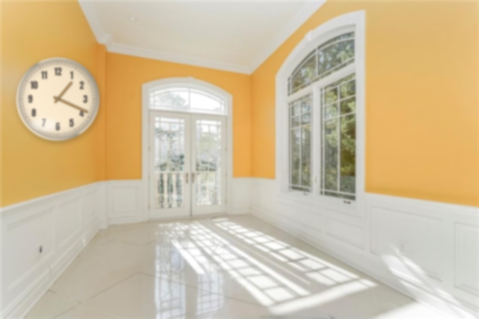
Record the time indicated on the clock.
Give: 1:19
